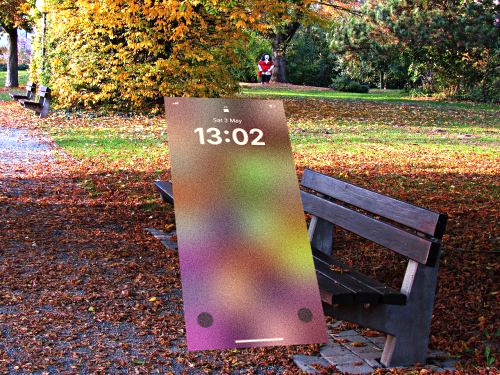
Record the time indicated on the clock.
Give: 13:02
